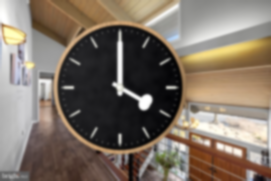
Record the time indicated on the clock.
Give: 4:00
